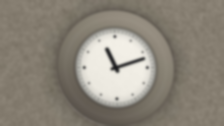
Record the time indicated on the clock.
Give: 11:12
